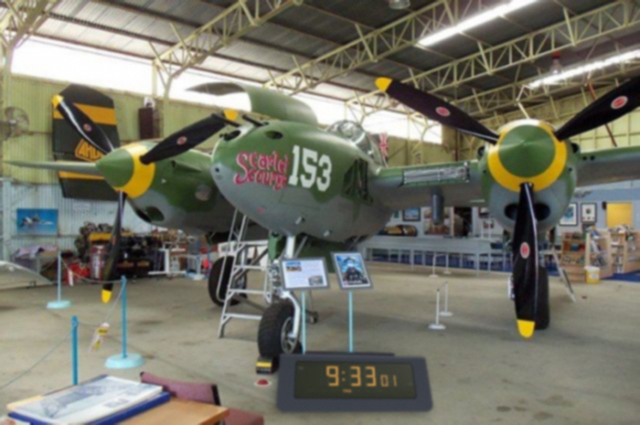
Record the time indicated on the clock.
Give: 9:33
